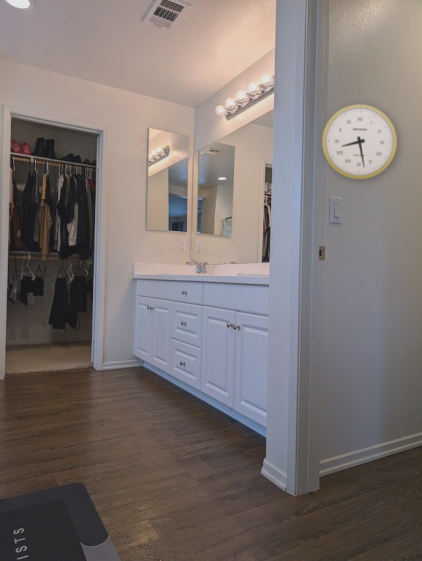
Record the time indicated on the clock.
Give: 8:28
